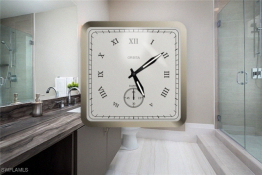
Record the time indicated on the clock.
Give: 5:09
